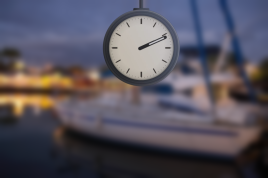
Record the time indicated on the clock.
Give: 2:11
